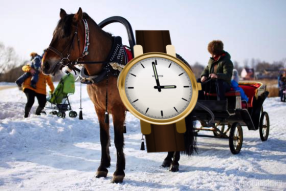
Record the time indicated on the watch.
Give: 2:59
